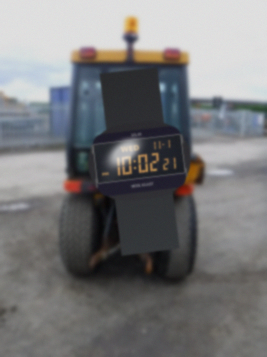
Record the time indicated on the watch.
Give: 10:02:21
